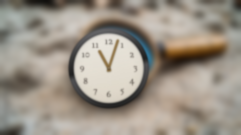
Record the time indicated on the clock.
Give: 11:03
